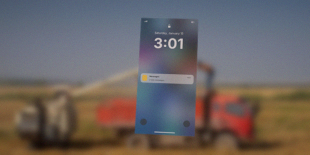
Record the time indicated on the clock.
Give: 3:01
